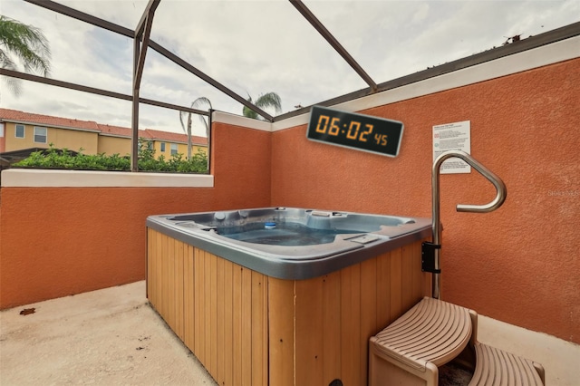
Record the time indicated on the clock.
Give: 6:02:45
